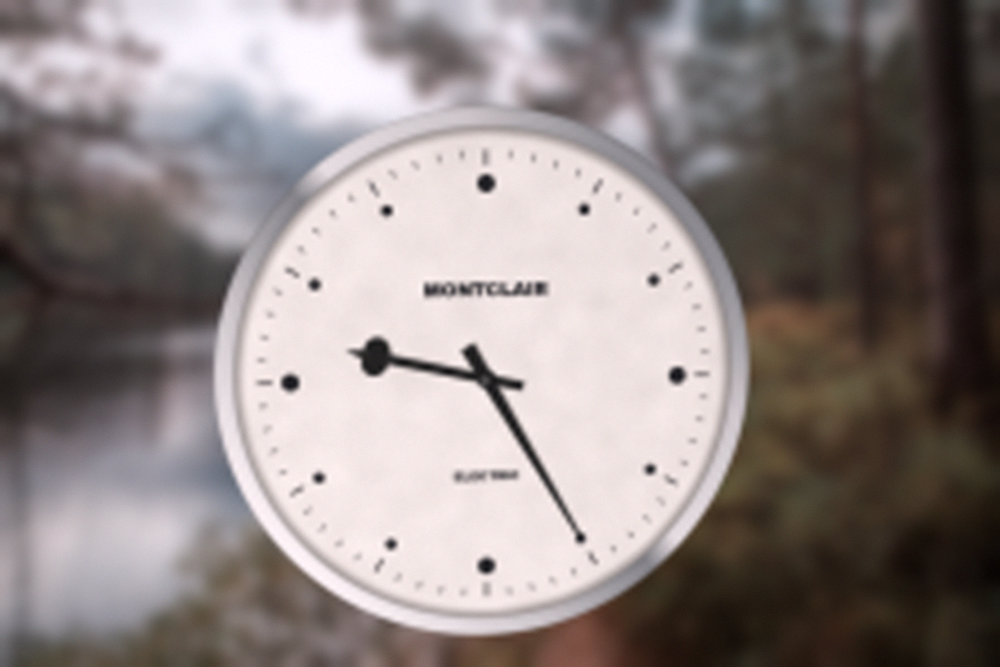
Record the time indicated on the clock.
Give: 9:25
